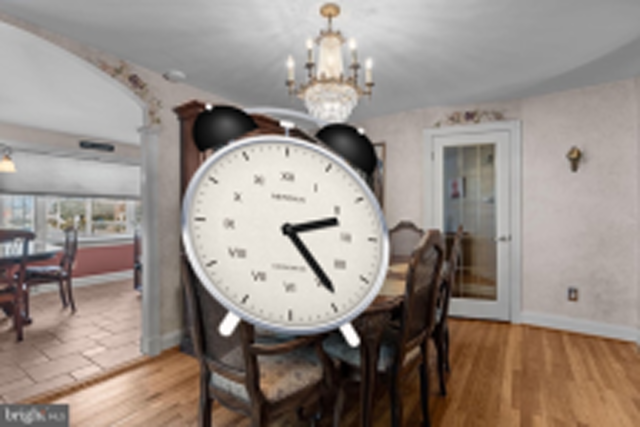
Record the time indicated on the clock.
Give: 2:24
